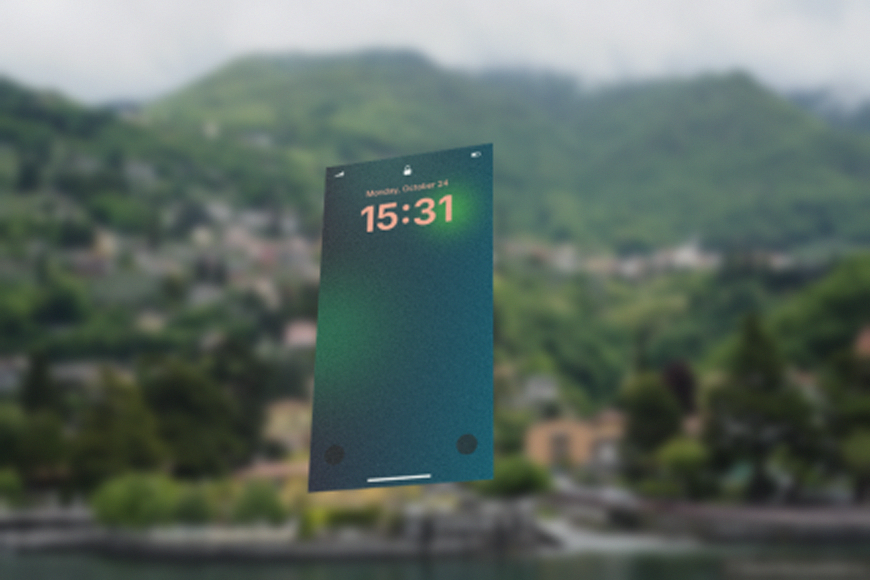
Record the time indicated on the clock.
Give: 15:31
